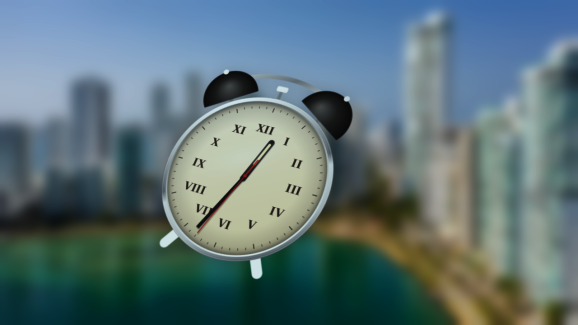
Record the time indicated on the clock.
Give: 12:33:33
